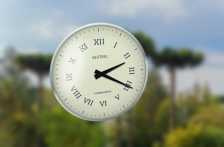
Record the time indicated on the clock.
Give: 2:20
